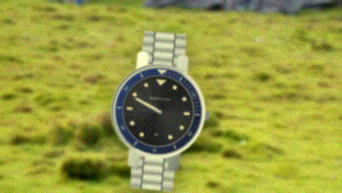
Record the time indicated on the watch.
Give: 9:49
